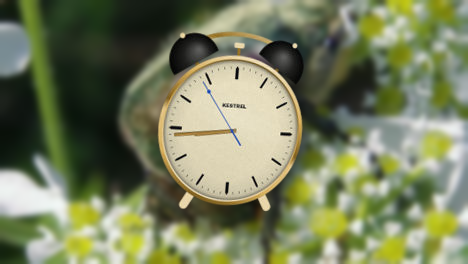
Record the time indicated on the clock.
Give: 8:43:54
